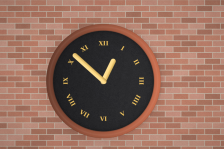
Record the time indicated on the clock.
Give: 12:52
